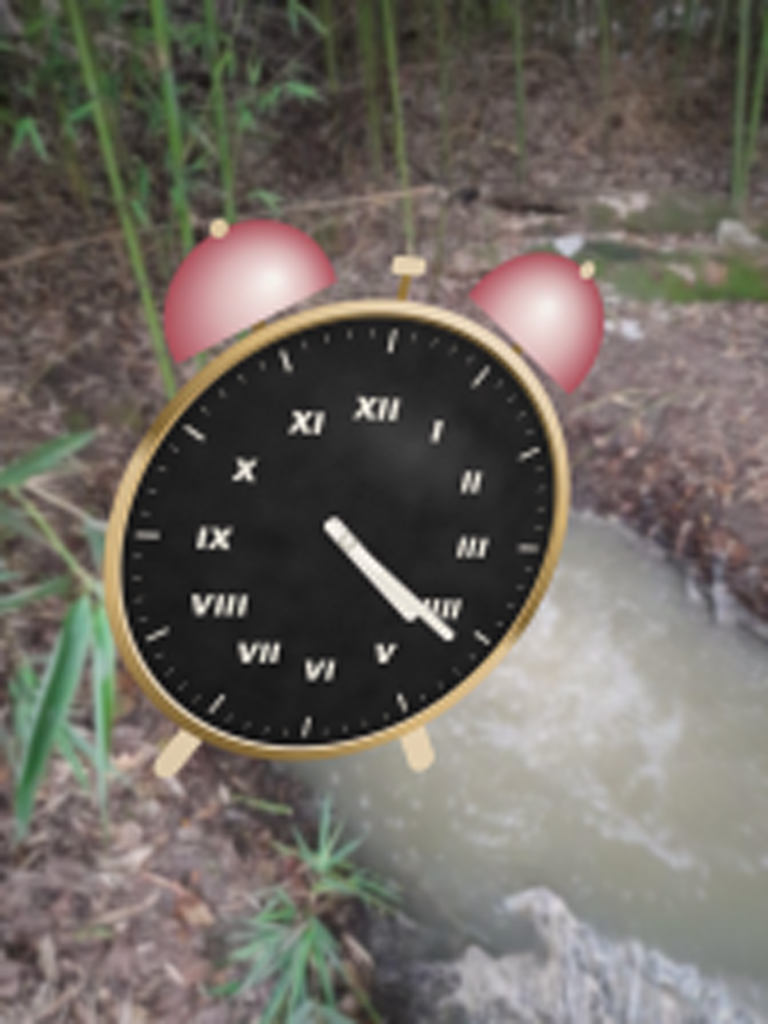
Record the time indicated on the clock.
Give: 4:21
